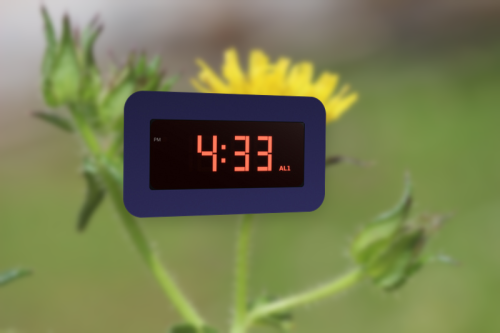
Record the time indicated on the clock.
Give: 4:33
